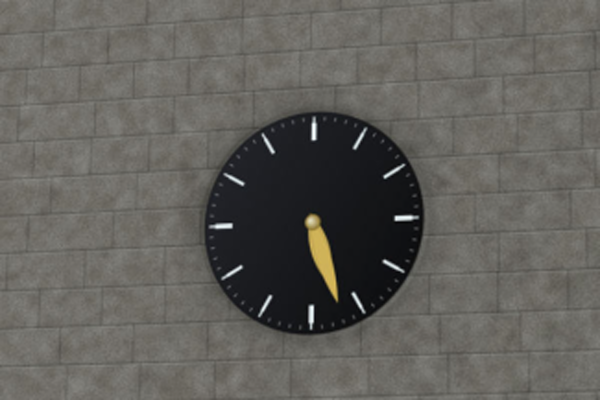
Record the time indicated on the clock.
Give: 5:27
